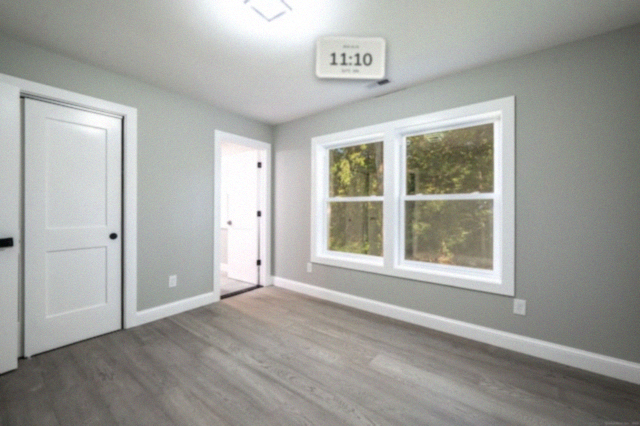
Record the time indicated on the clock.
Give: 11:10
